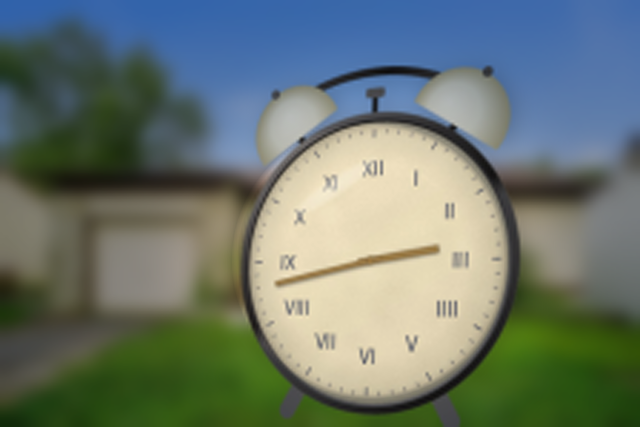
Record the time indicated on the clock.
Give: 2:43
